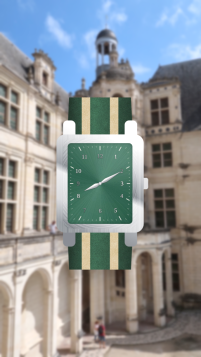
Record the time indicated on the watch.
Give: 8:10
